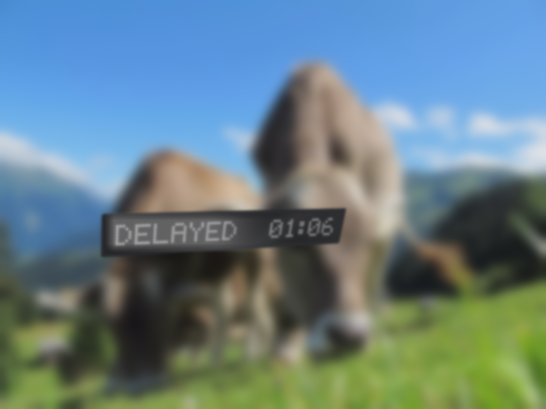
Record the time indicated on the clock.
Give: 1:06
